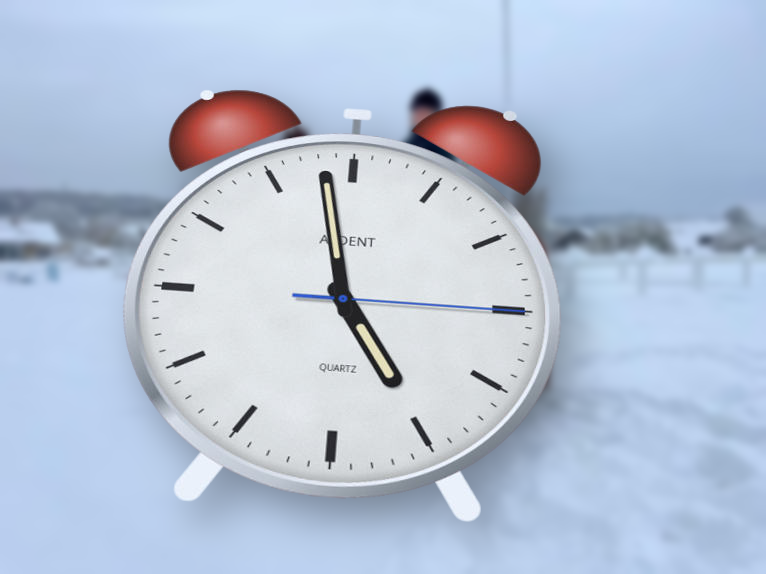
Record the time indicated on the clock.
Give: 4:58:15
